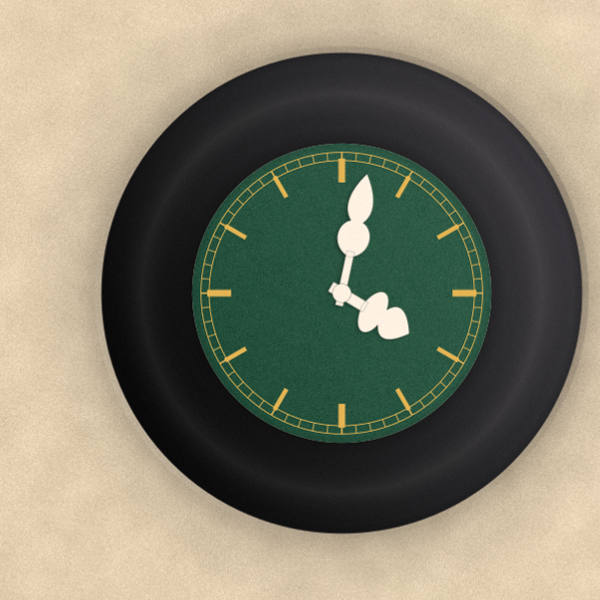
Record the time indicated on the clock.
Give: 4:02
